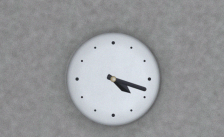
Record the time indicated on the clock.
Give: 4:18
